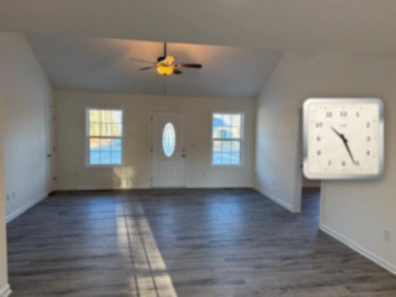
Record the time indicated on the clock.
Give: 10:26
